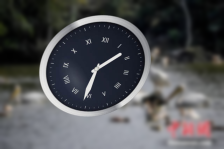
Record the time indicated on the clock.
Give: 1:31
